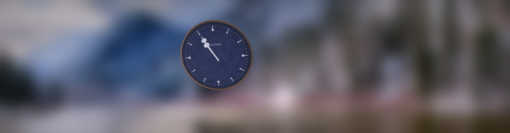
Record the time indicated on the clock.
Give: 10:55
